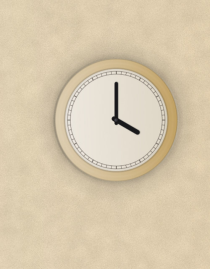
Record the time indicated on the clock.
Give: 4:00
